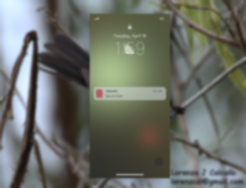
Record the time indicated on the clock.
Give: 1:59
